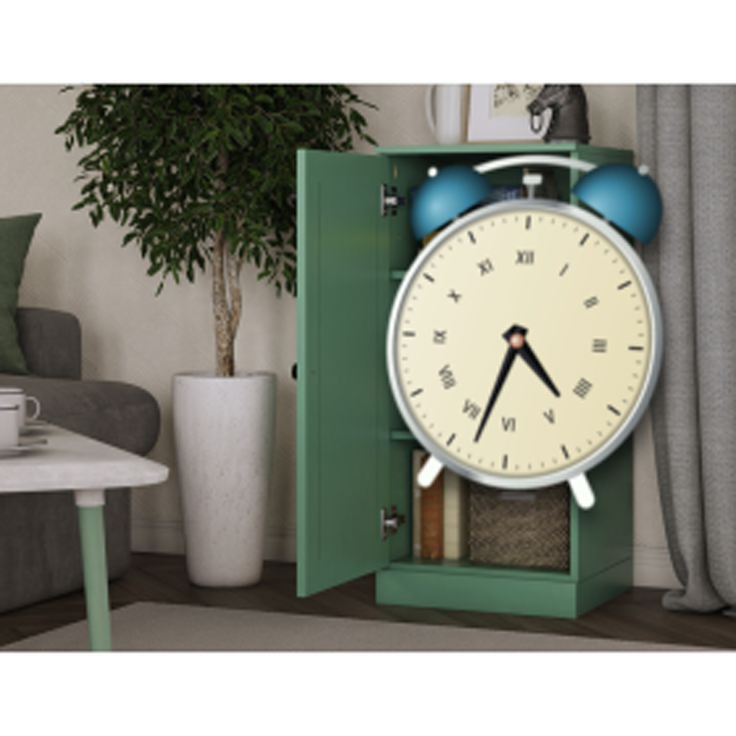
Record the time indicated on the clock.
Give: 4:33
